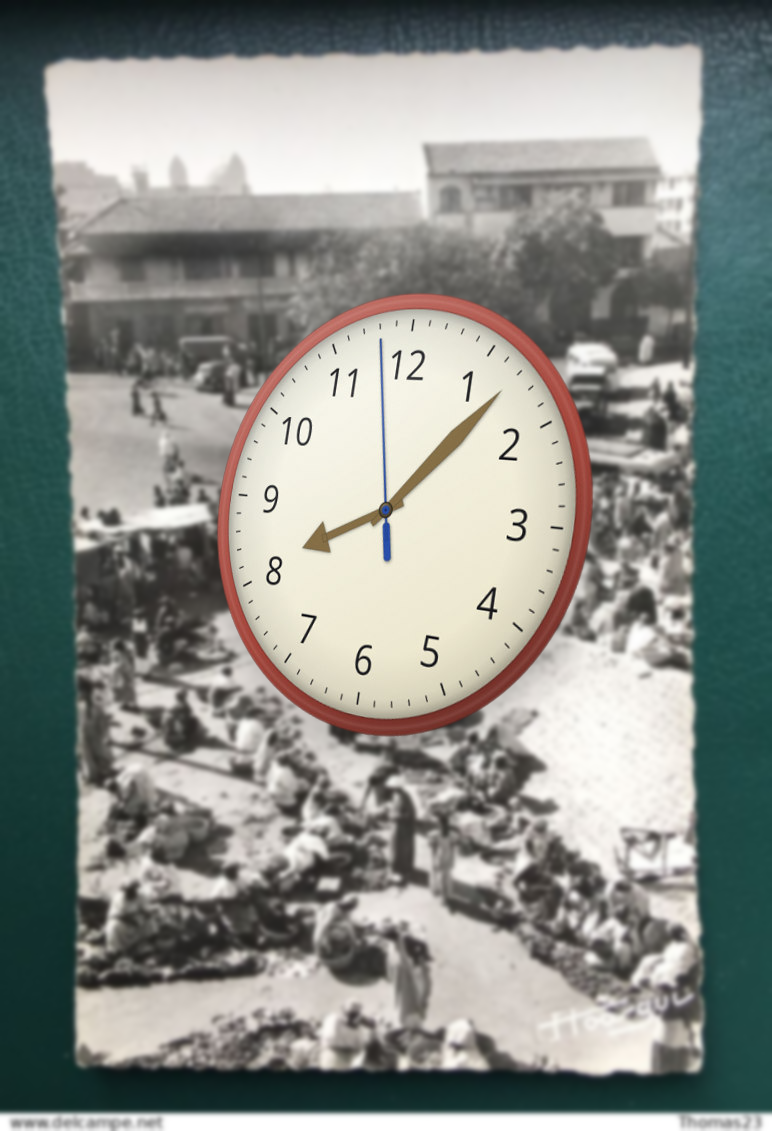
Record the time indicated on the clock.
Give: 8:06:58
